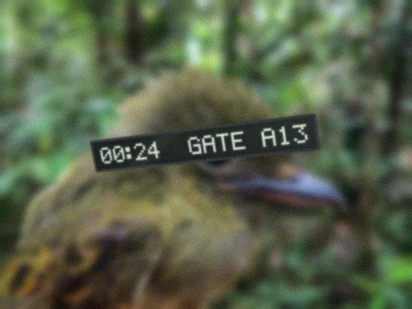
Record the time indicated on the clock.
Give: 0:24
